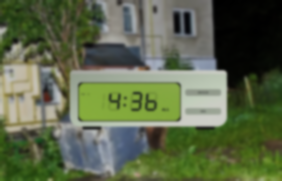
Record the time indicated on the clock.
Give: 4:36
